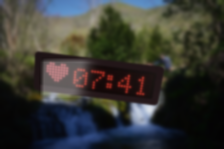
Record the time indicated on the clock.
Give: 7:41
